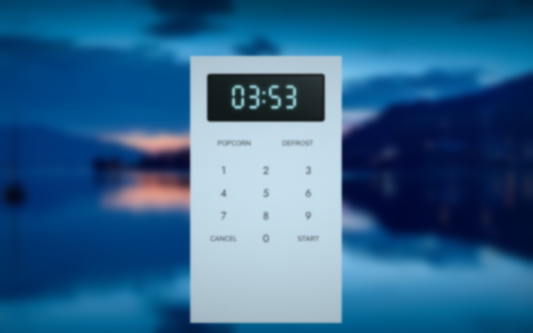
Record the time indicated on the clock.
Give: 3:53
